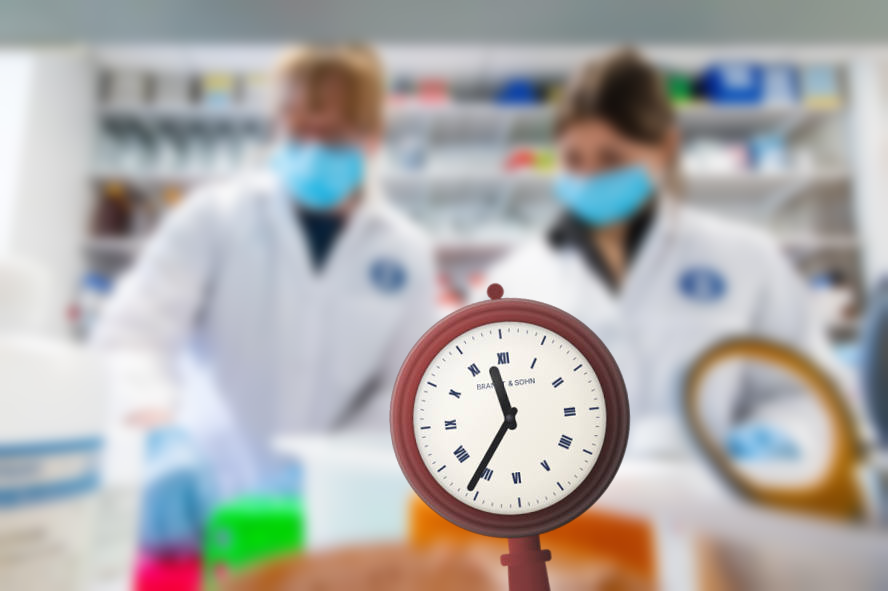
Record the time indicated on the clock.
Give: 11:36
